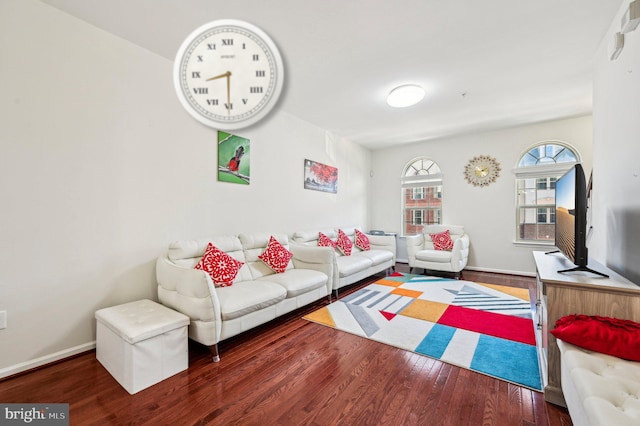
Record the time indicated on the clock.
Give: 8:30
